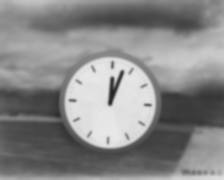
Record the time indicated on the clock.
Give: 12:03
